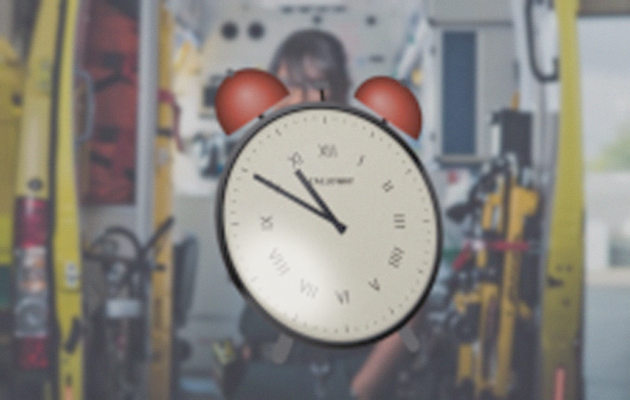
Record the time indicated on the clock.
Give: 10:50
